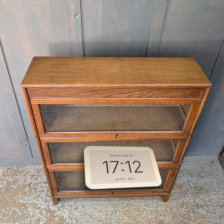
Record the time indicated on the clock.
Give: 17:12
